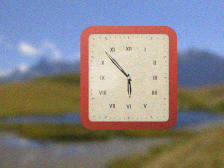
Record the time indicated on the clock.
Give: 5:53
